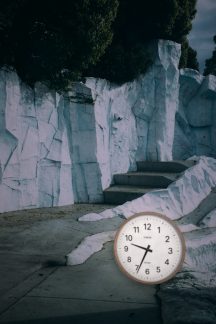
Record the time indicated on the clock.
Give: 9:34
